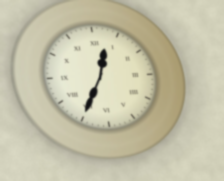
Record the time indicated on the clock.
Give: 12:35
